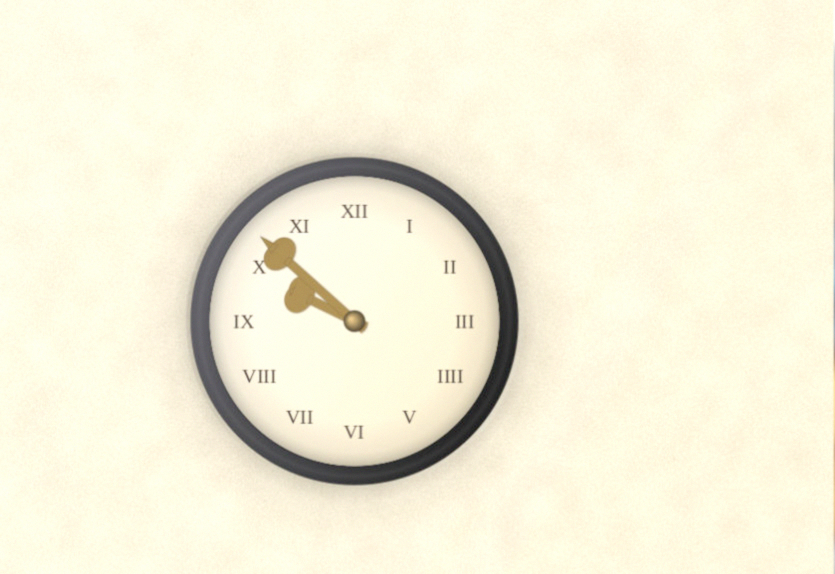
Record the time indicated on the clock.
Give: 9:52
